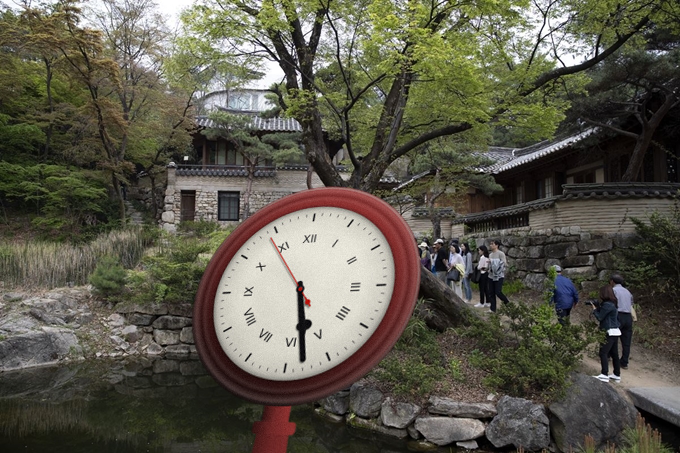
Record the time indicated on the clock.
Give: 5:27:54
